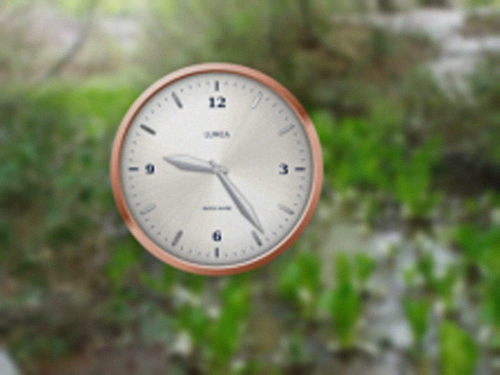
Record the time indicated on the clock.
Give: 9:24
